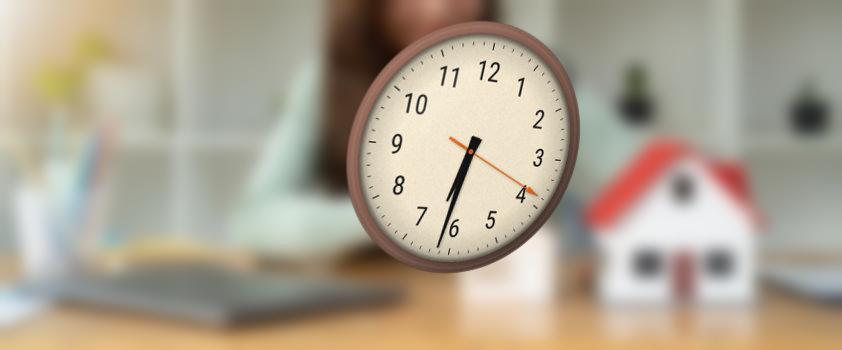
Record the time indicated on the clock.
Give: 6:31:19
